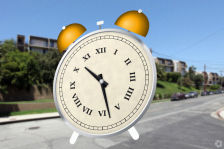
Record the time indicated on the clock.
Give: 10:28
